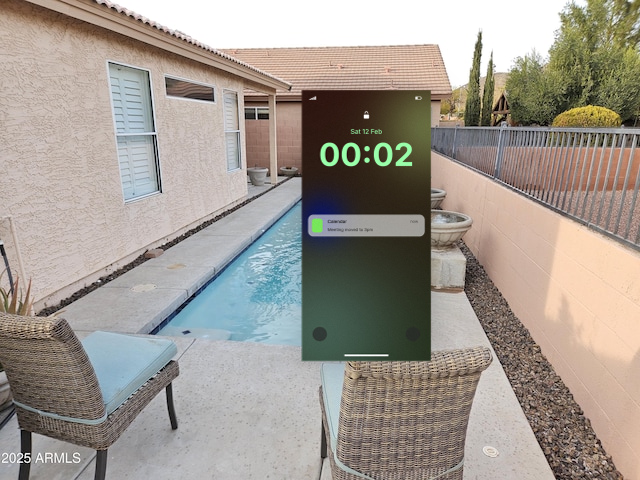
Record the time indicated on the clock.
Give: 0:02
